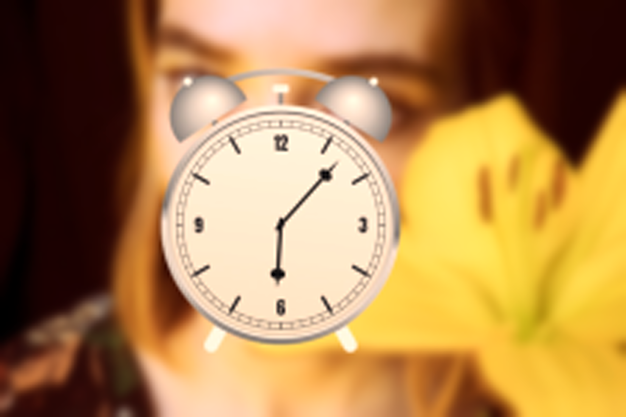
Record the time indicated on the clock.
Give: 6:07
